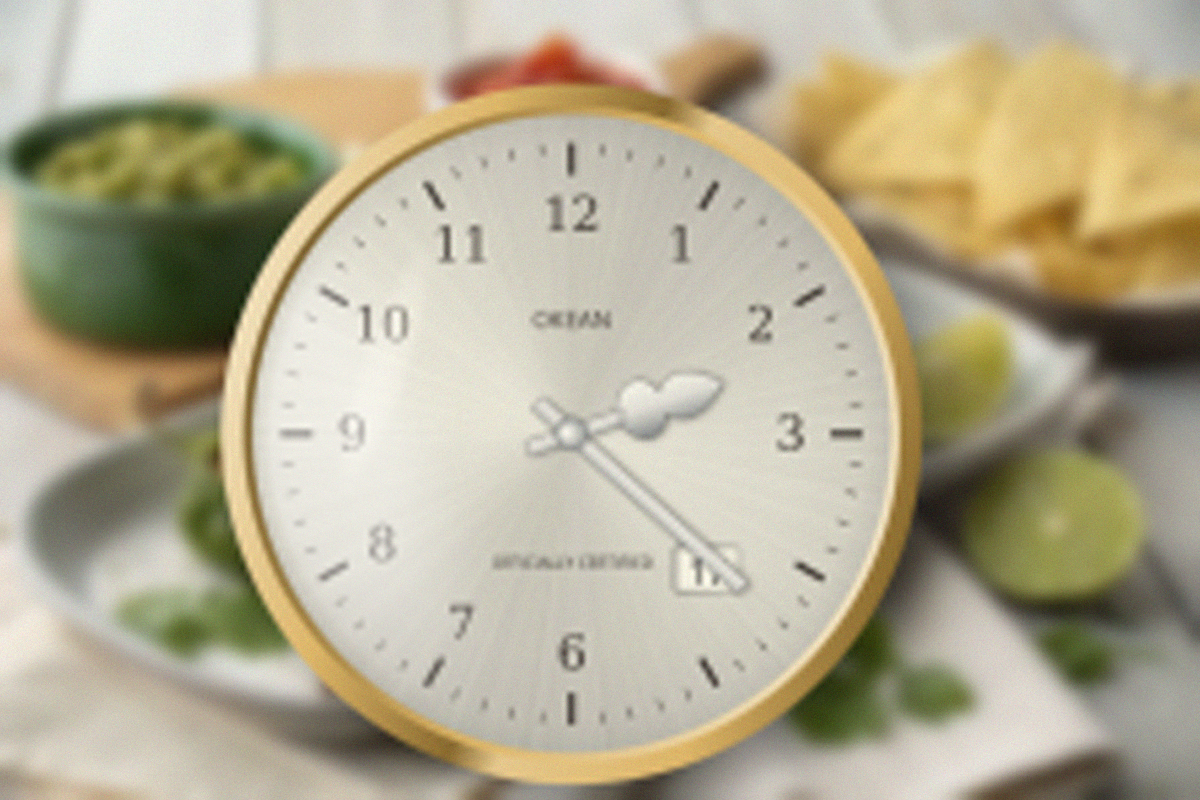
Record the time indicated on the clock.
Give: 2:22
